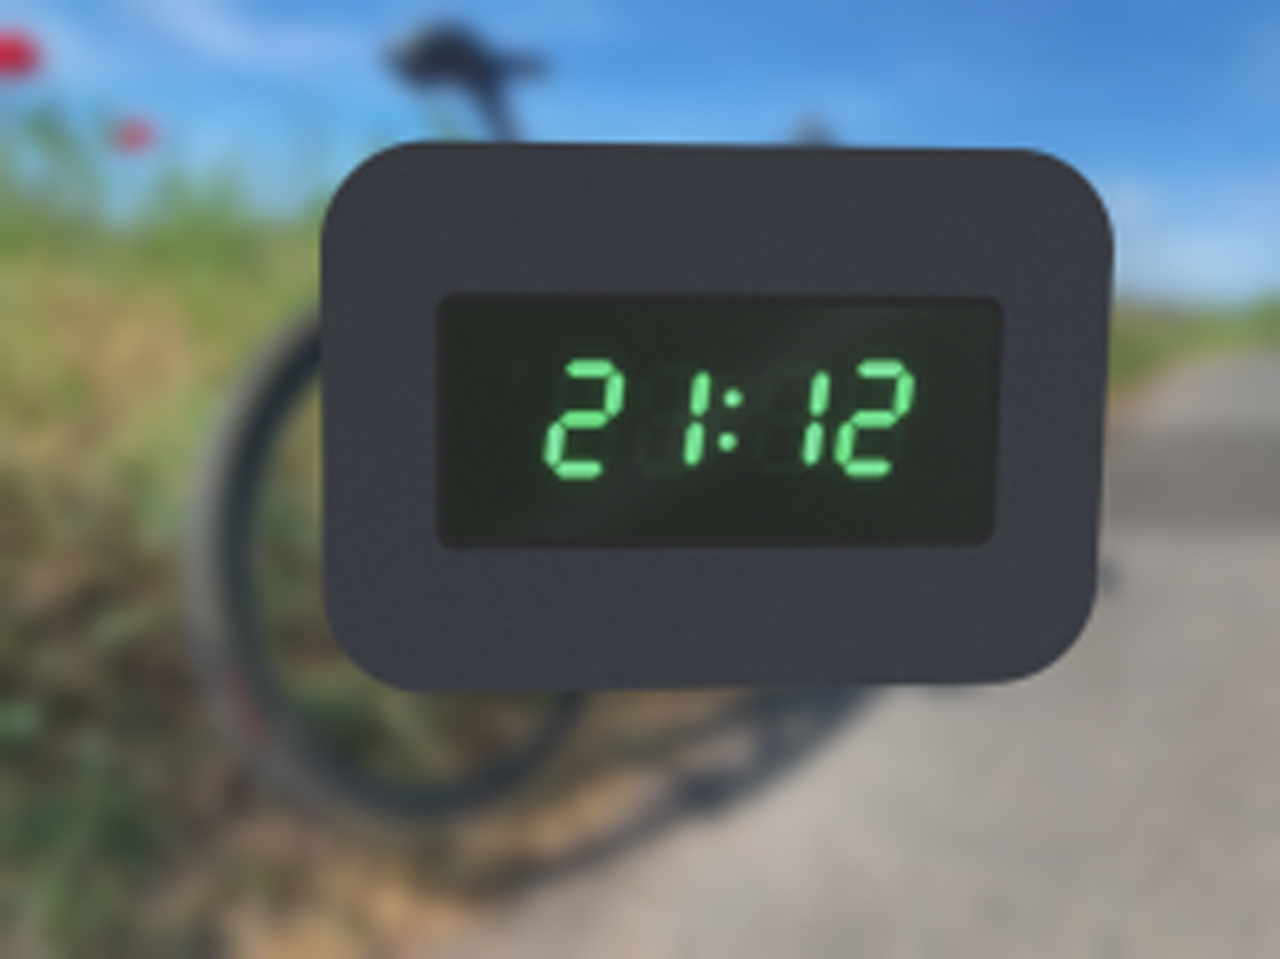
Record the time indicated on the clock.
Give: 21:12
